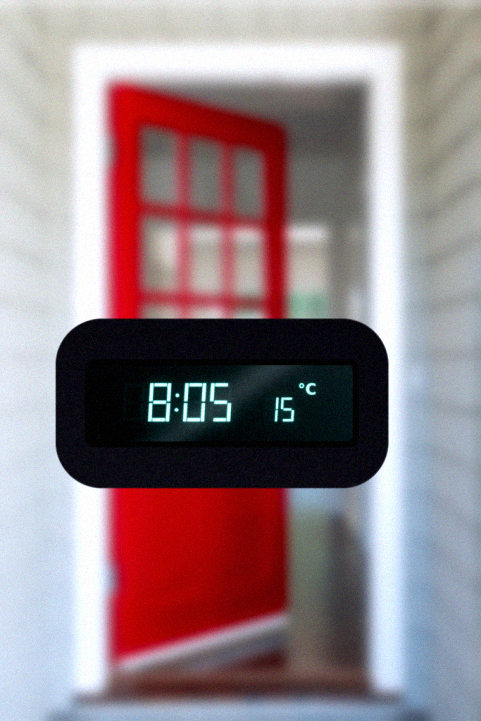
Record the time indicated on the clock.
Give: 8:05
